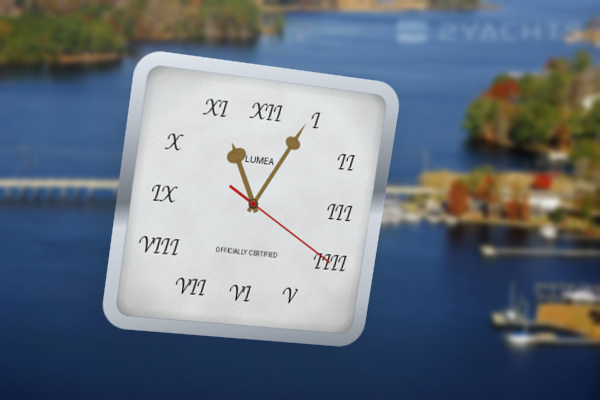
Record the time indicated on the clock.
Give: 11:04:20
